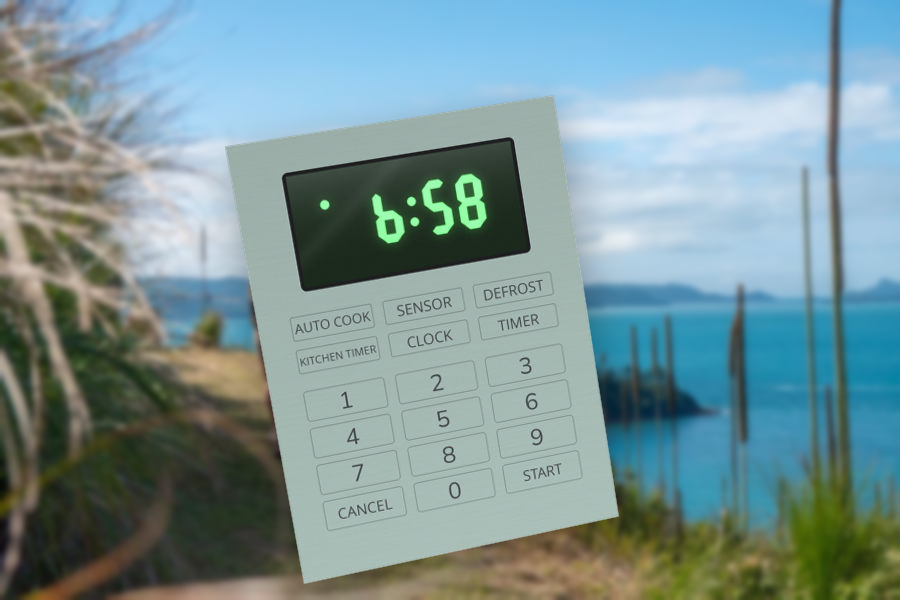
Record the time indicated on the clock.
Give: 6:58
